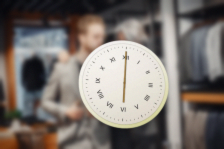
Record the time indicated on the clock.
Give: 6:00
